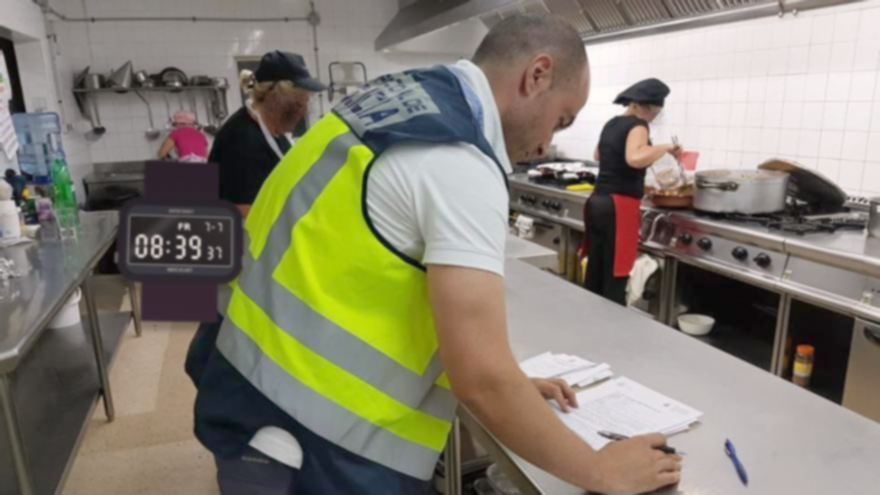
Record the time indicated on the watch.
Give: 8:39
